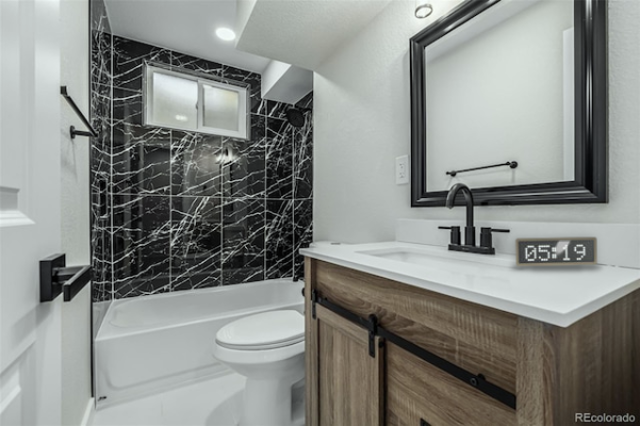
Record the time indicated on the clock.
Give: 5:19
